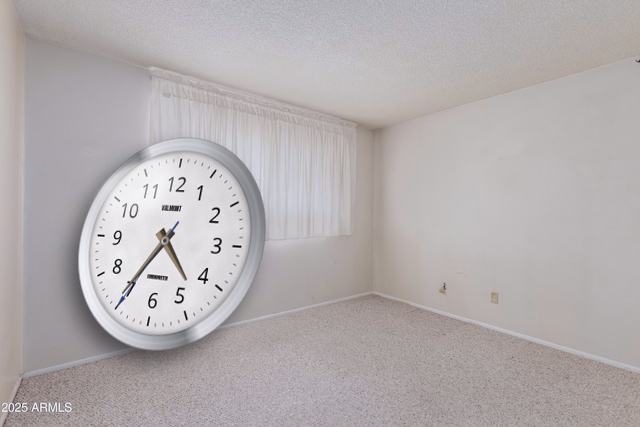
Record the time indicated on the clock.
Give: 4:35:35
